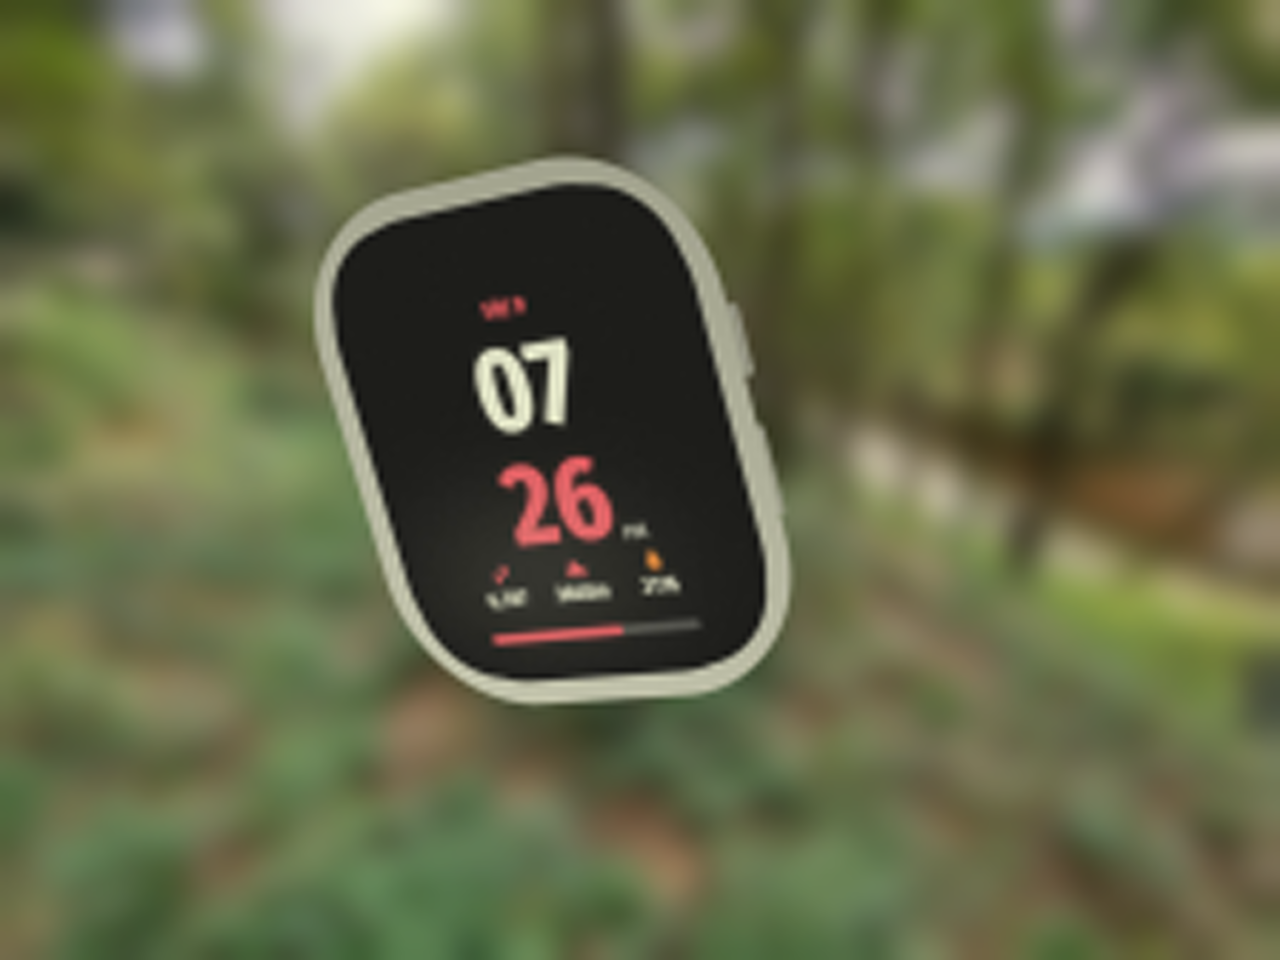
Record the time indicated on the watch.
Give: 7:26
